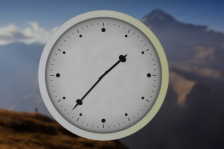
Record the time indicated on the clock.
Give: 1:37
